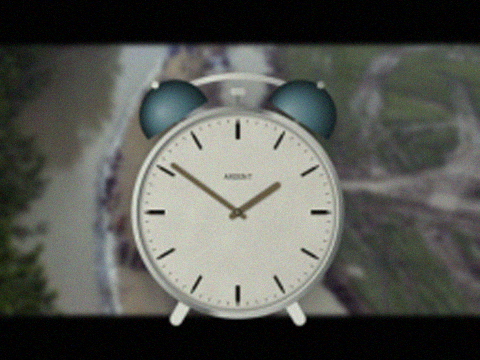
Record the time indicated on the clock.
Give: 1:51
